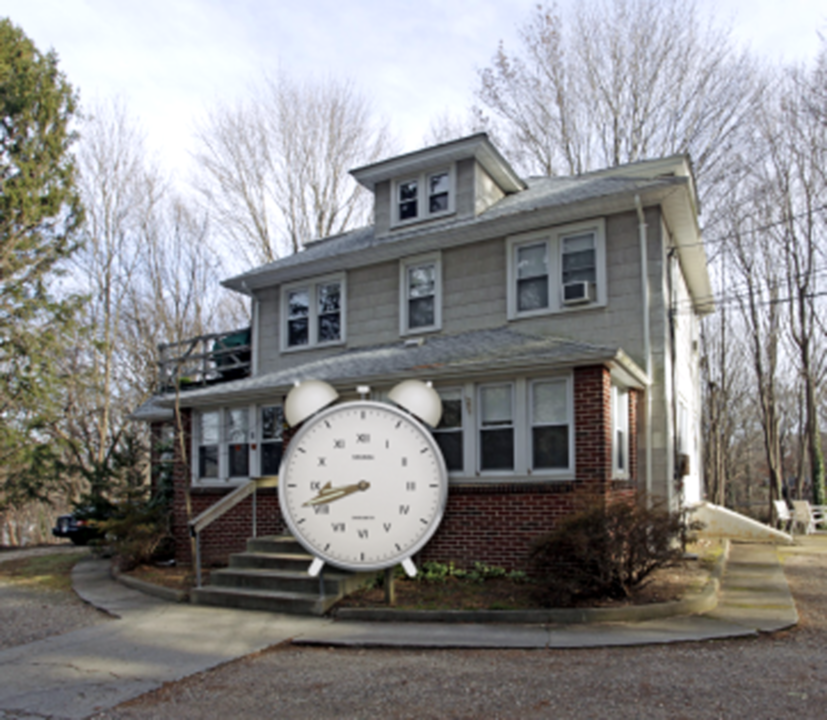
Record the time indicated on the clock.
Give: 8:42
